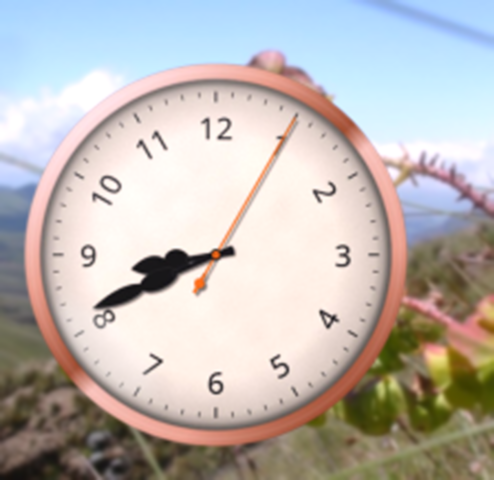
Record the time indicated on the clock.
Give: 8:41:05
